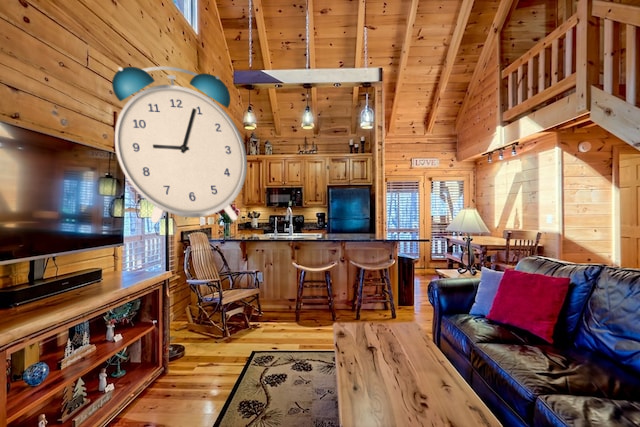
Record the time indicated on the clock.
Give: 9:04
